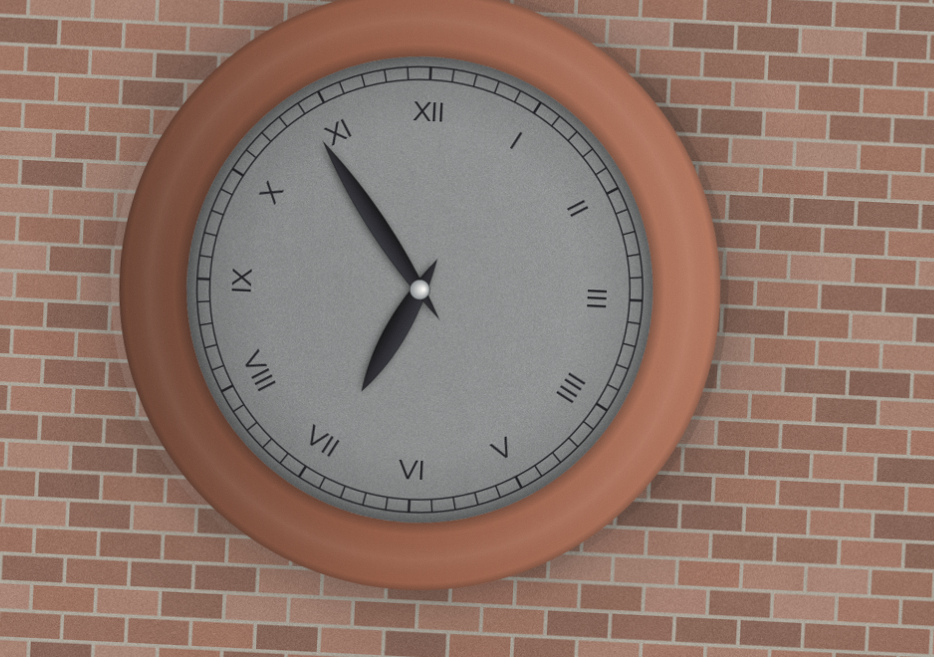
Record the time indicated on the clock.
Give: 6:54
